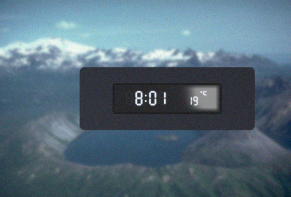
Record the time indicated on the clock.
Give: 8:01
